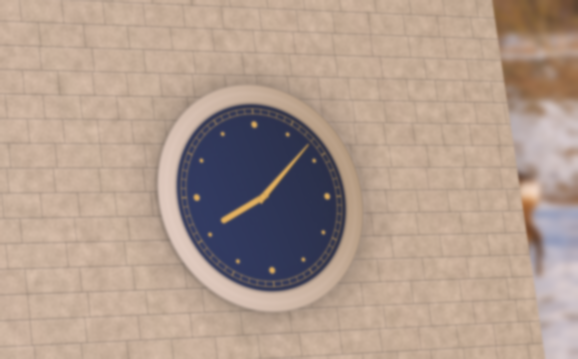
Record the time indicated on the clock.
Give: 8:08
